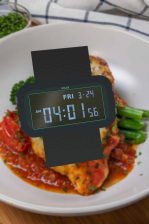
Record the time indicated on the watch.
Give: 4:01:56
